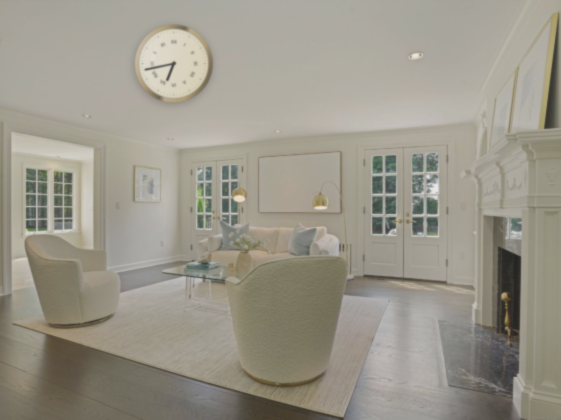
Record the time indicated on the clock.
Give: 6:43
